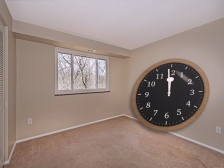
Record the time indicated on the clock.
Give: 11:59
